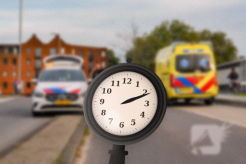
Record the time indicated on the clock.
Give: 2:11
